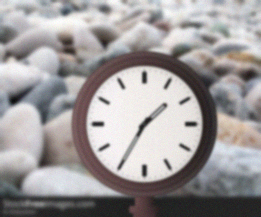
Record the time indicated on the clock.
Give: 1:35
